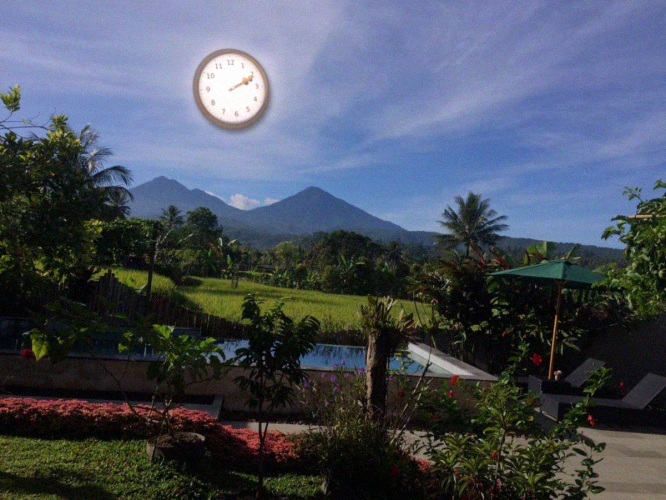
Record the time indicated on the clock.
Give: 2:11
